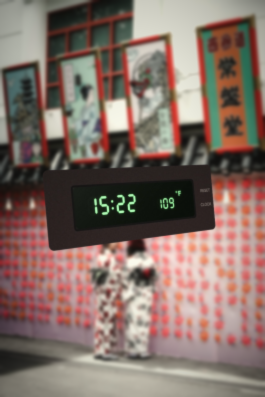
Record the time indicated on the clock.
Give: 15:22
